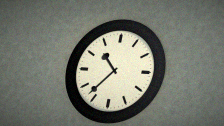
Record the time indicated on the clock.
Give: 10:37
